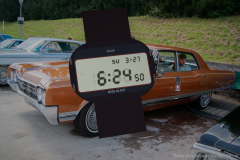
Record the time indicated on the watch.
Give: 6:24:50
